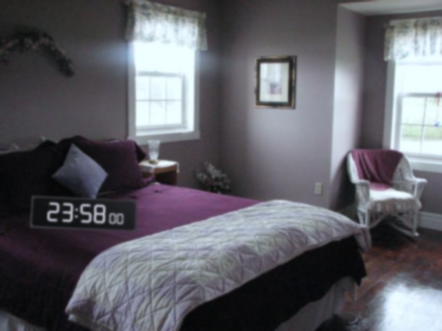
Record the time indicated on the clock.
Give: 23:58
